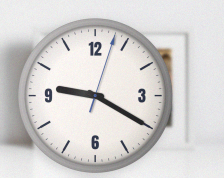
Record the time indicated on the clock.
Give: 9:20:03
